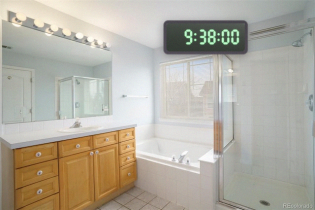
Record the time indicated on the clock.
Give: 9:38:00
